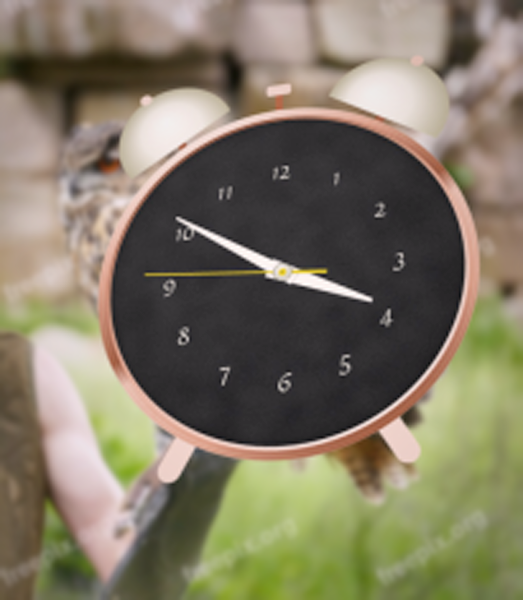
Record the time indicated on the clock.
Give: 3:50:46
